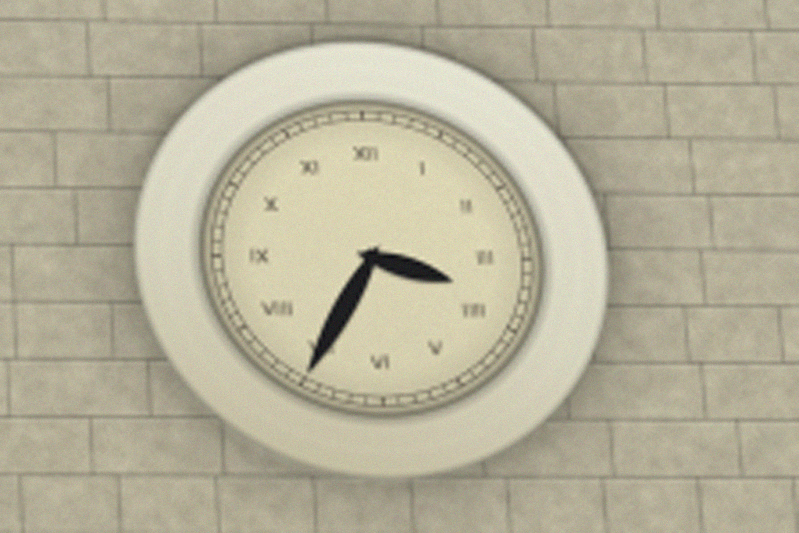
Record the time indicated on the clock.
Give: 3:35
